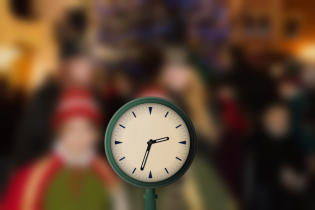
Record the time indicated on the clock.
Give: 2:33
